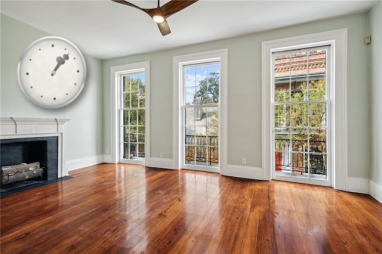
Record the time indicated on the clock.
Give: 1:07
